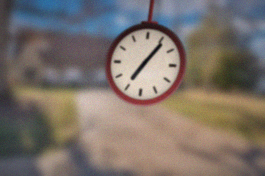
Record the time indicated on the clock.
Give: 7:06
